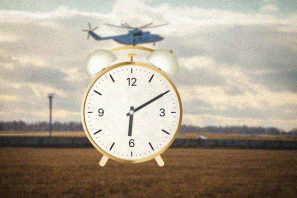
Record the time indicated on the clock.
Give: 6:10
